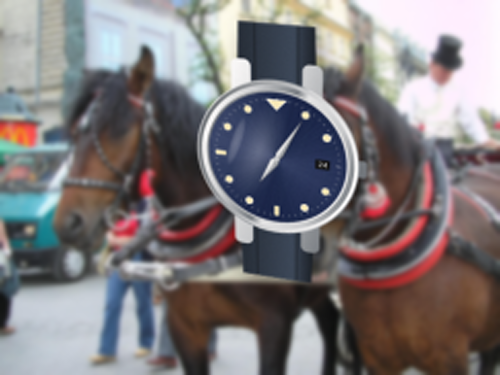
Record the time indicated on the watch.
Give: 7:05
